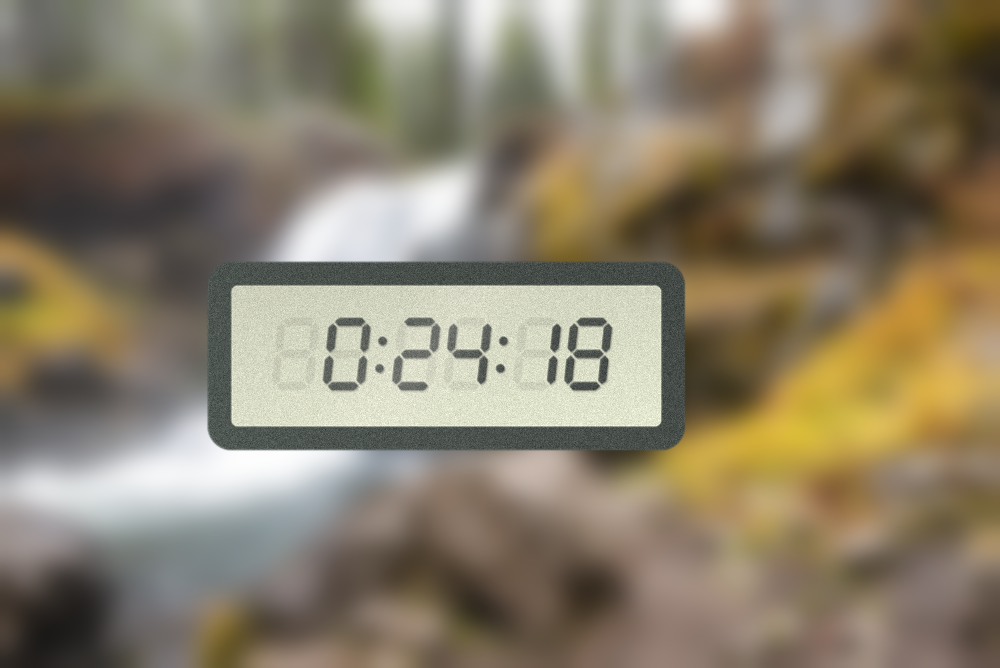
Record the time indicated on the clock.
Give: 0:24:18
